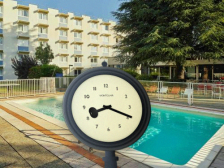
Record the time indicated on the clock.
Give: 8:19
